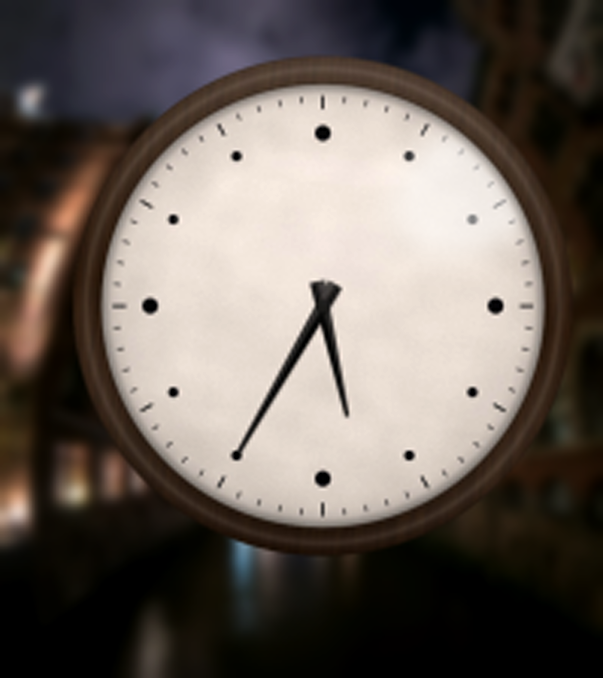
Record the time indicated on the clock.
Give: 5:35
